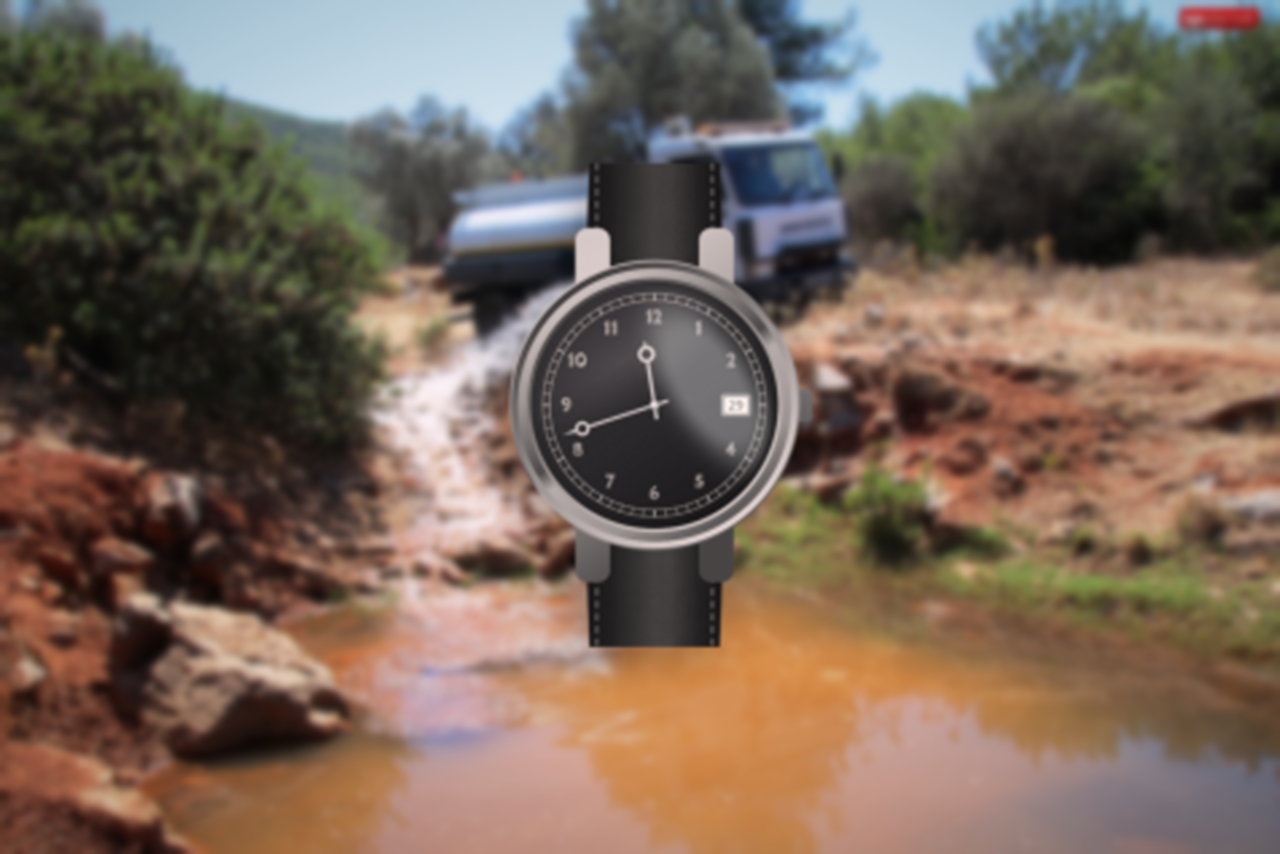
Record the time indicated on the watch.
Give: 11:42
